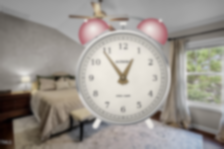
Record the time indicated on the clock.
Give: 12:54
